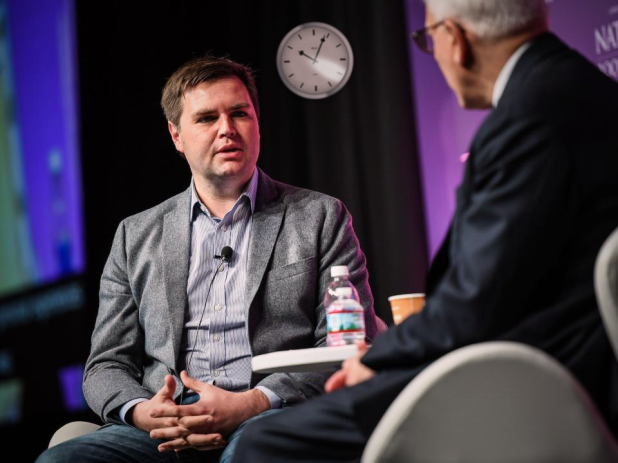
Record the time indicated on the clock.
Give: 10:04
